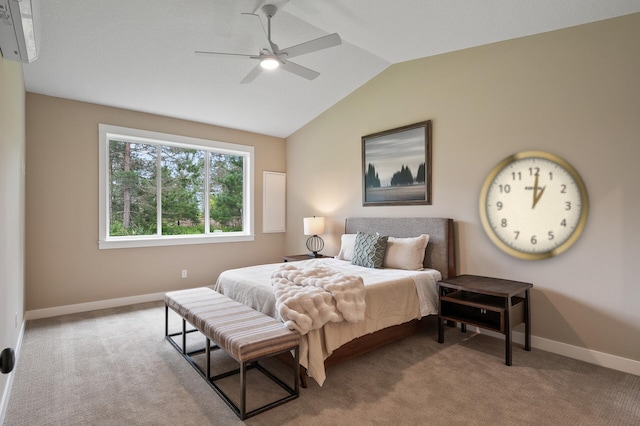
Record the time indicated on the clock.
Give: 1:01
